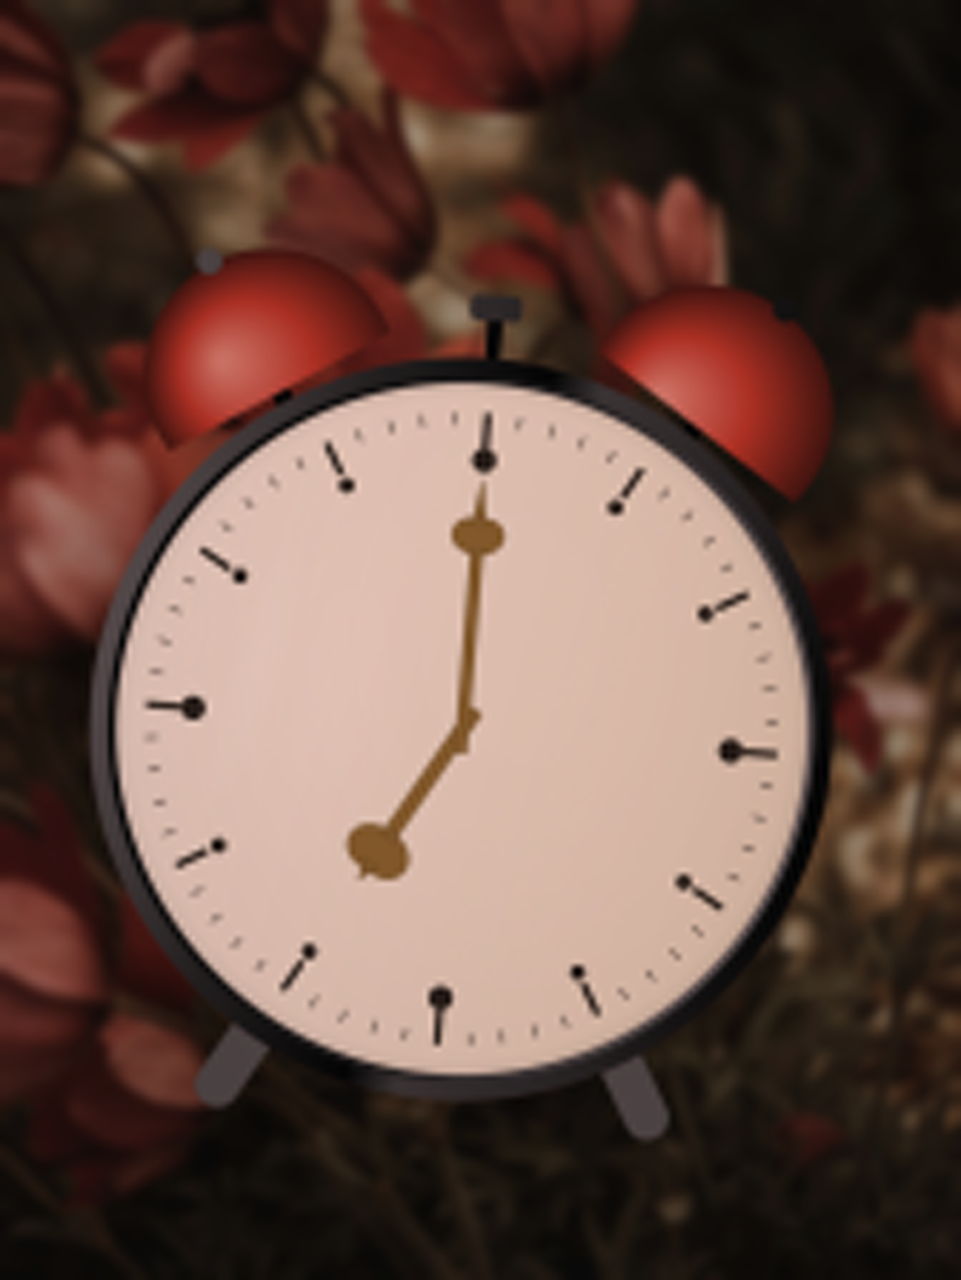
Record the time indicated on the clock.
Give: 7:00
